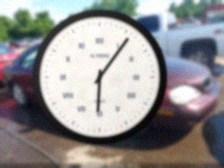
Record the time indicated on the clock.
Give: 6:06
